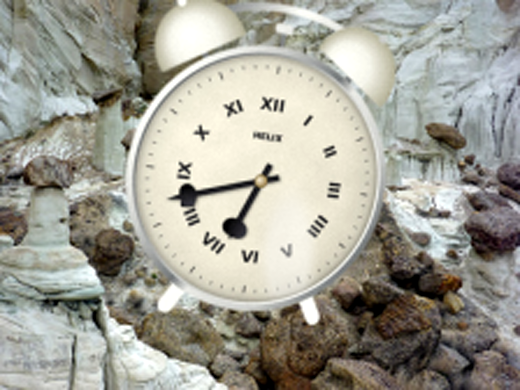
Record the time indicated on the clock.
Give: 6:42
